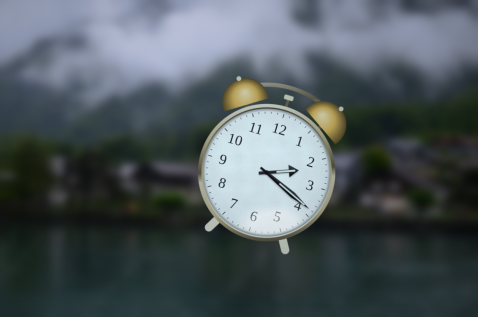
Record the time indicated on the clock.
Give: 2:19
